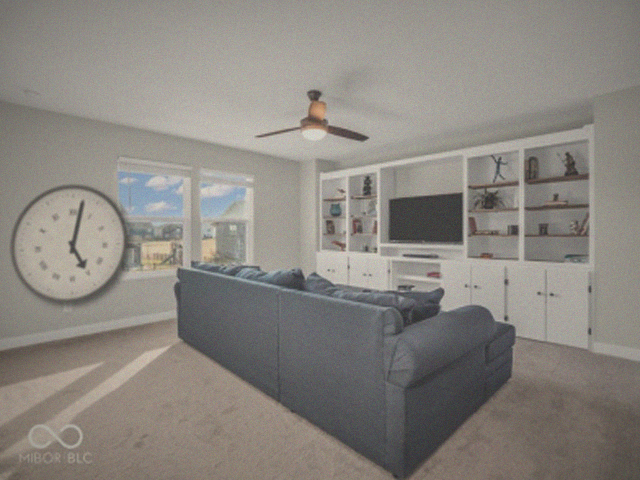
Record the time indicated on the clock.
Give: 5:02
